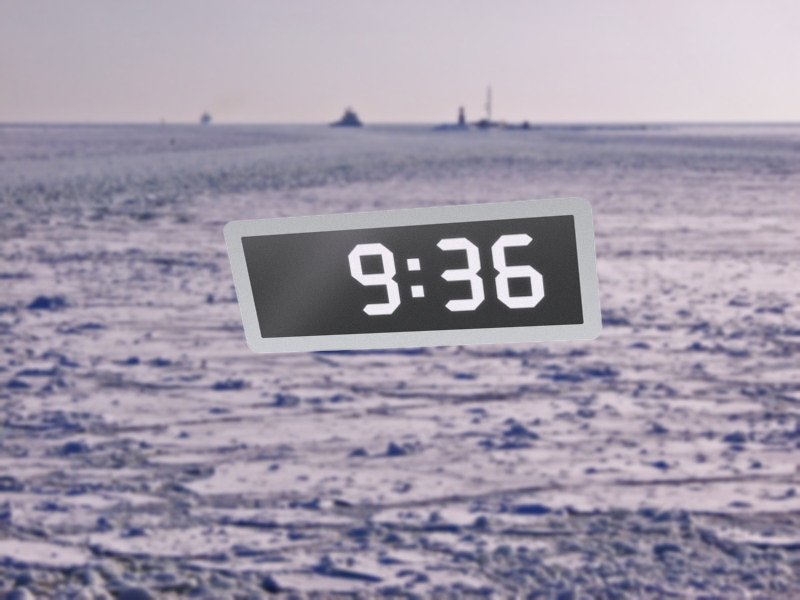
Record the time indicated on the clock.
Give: 9:36
